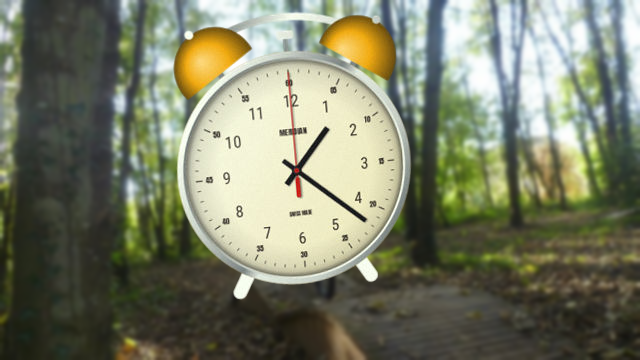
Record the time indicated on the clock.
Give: 1:22:00
